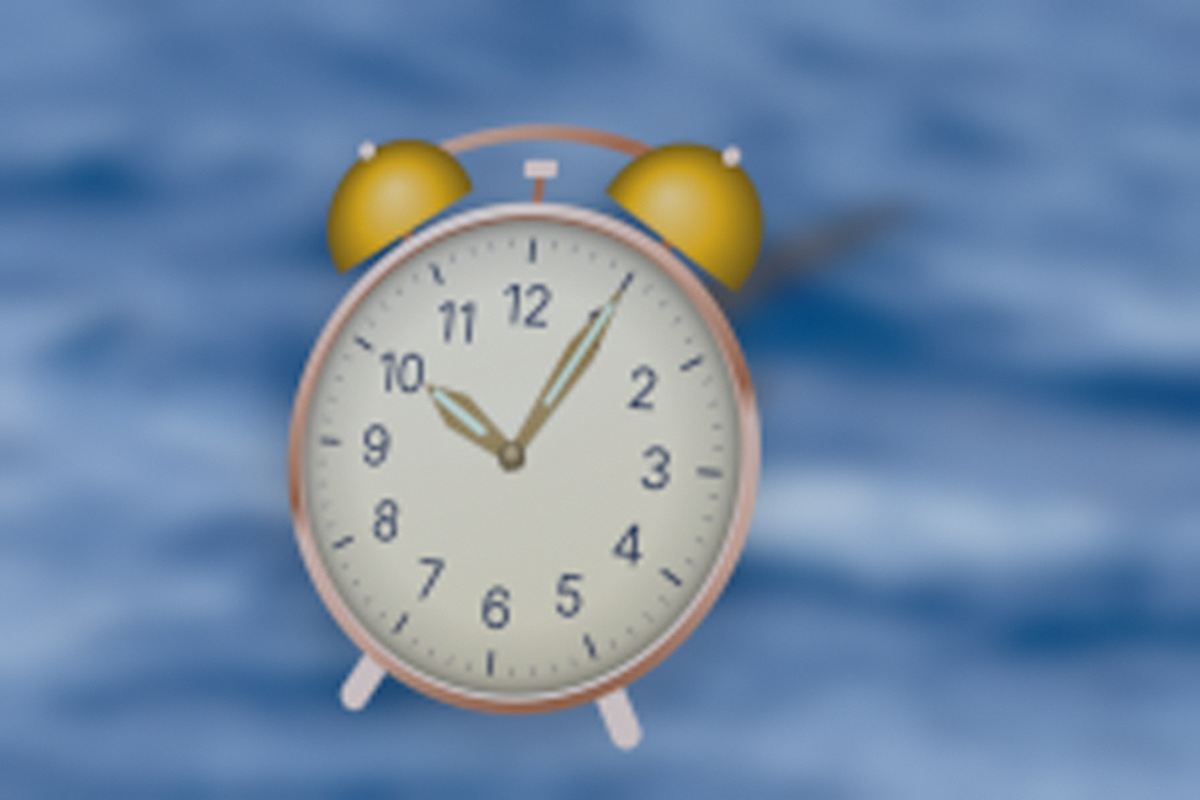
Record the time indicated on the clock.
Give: 10:05
